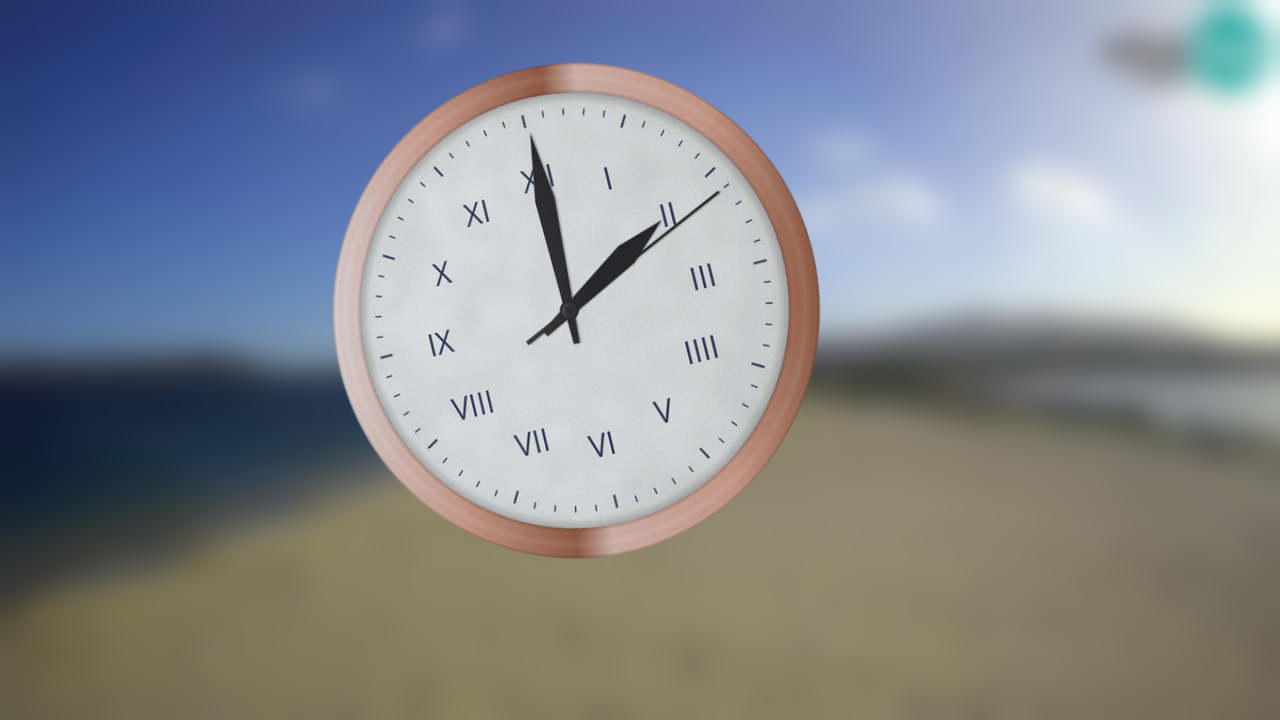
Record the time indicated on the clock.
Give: 2:00:11
